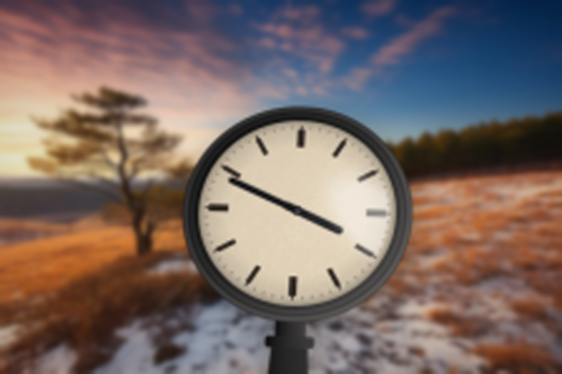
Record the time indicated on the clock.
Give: 3:49
